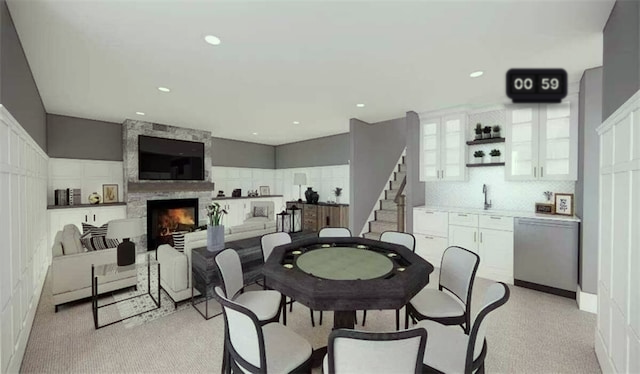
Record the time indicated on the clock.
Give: 0:59
